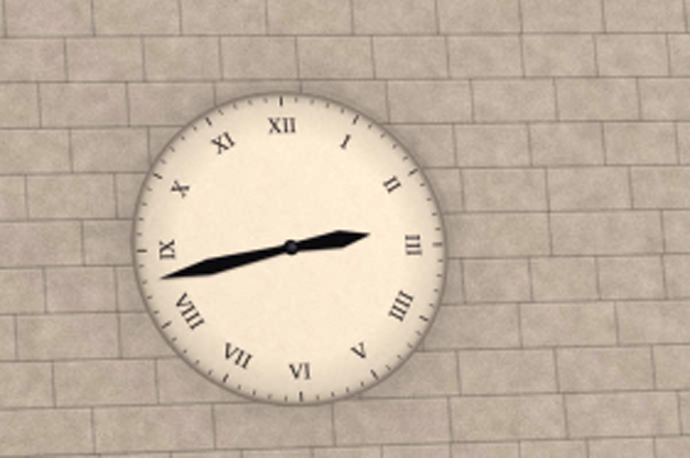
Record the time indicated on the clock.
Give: 2:43
